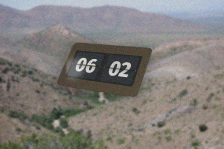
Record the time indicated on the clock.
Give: 6:02
